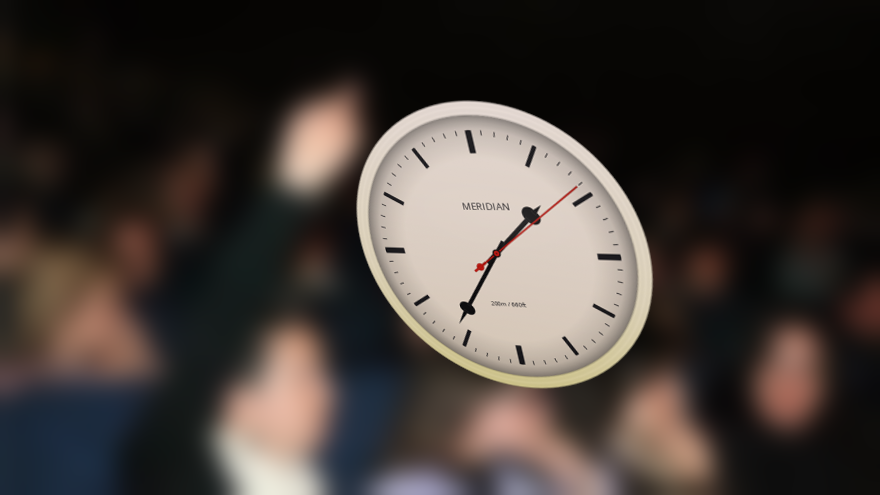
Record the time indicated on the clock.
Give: 1:36:09
